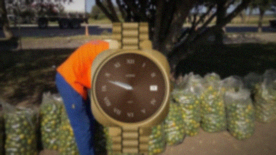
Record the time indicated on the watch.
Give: 9:48
